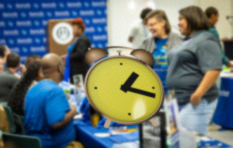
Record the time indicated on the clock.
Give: 1:18
